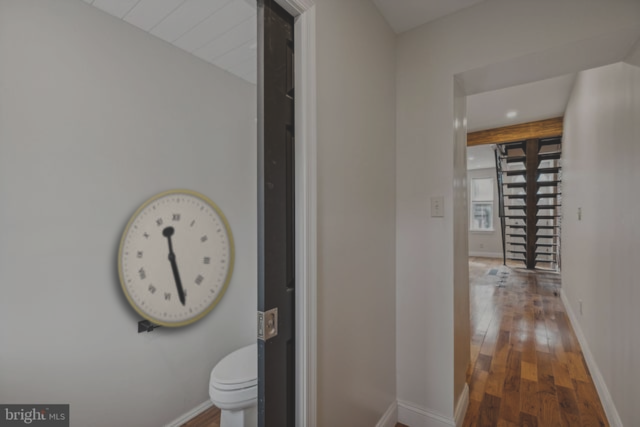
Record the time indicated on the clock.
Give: 11:26
